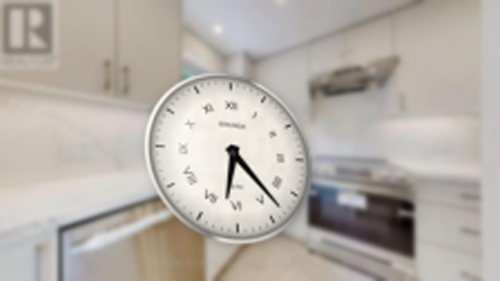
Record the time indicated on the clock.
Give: 6:23
